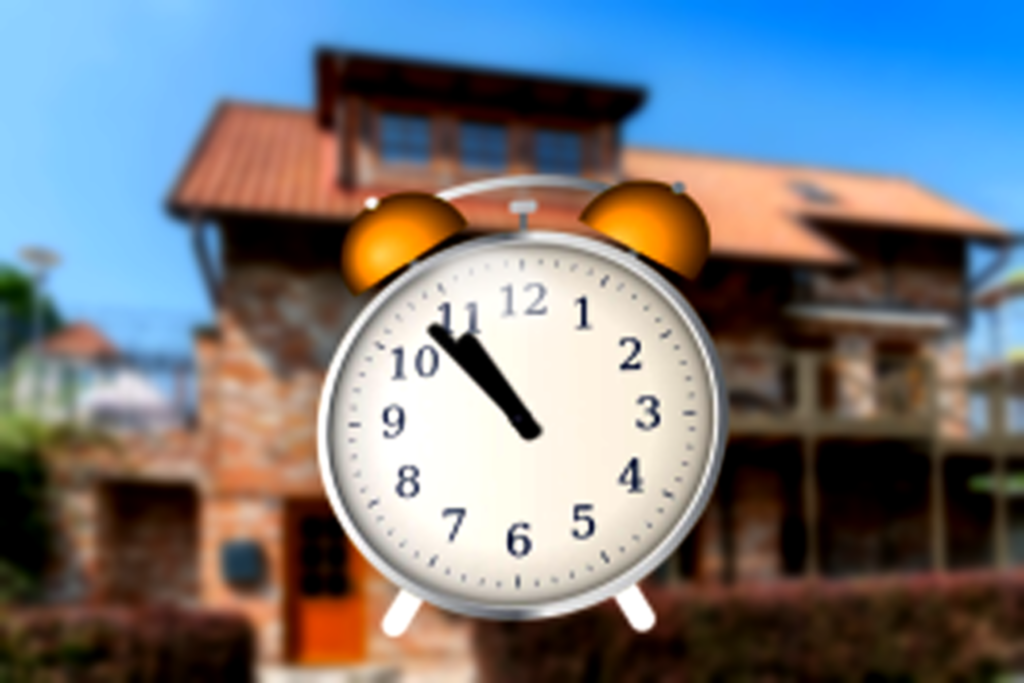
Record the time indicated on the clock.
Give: 10:53
